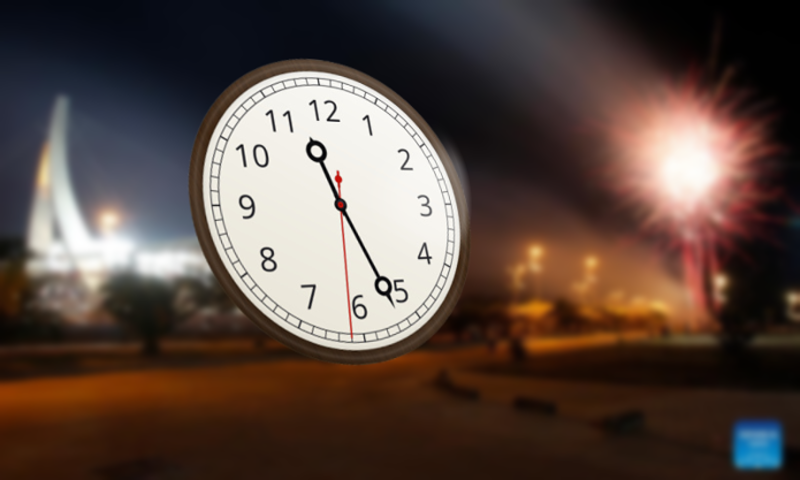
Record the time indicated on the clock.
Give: 11:26:31
